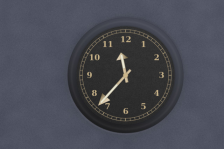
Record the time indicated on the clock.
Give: 11:37
